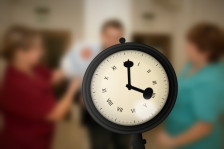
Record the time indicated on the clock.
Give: 4:01
